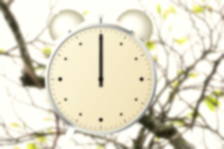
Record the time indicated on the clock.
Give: 12:00
